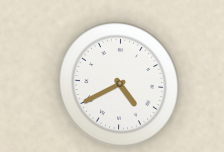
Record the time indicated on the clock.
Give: 4:40
